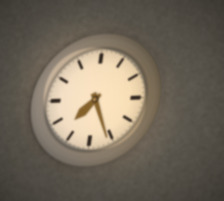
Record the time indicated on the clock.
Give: 7:26
